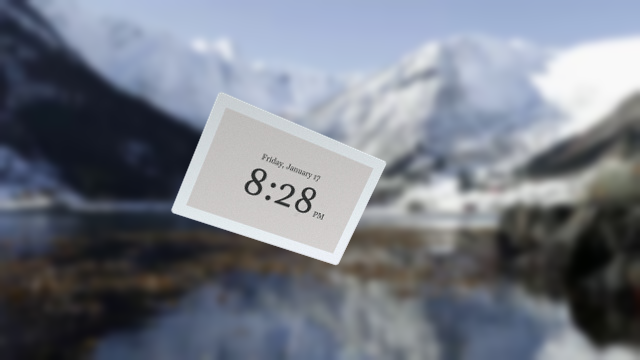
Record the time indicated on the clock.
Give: 8:28
